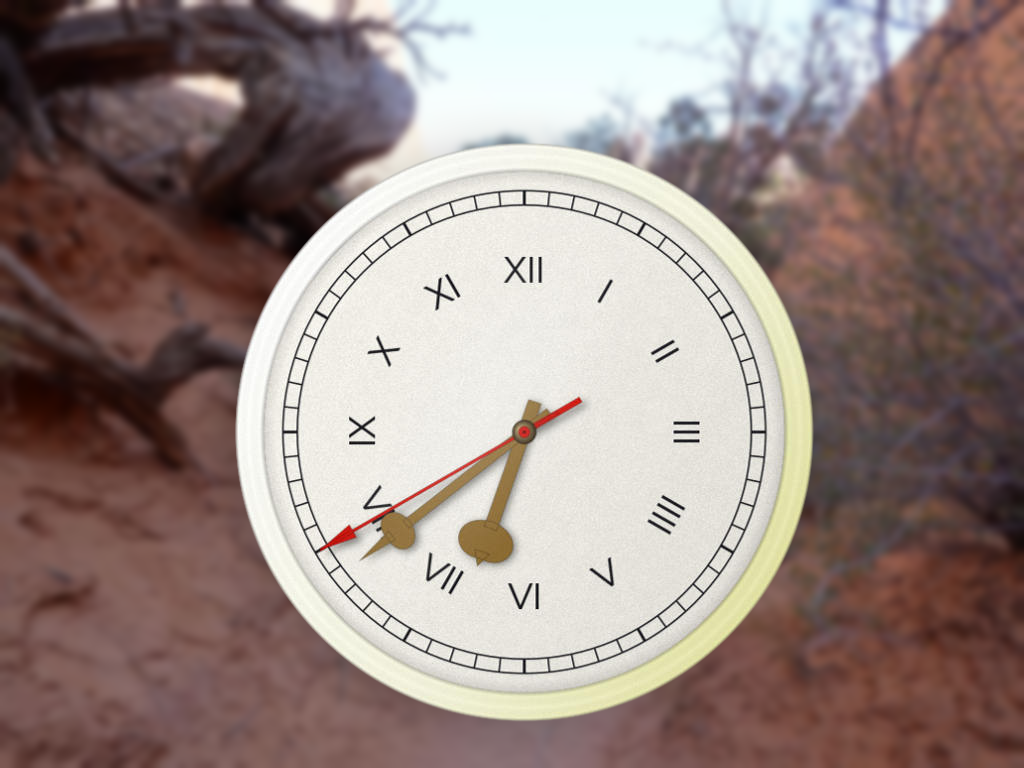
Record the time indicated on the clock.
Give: 6:38:40
